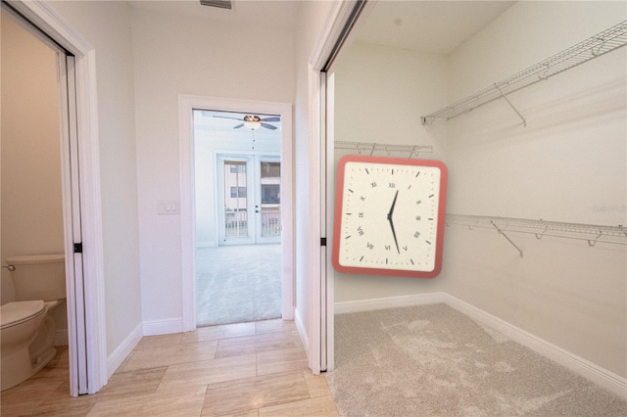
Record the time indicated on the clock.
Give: 12:27
